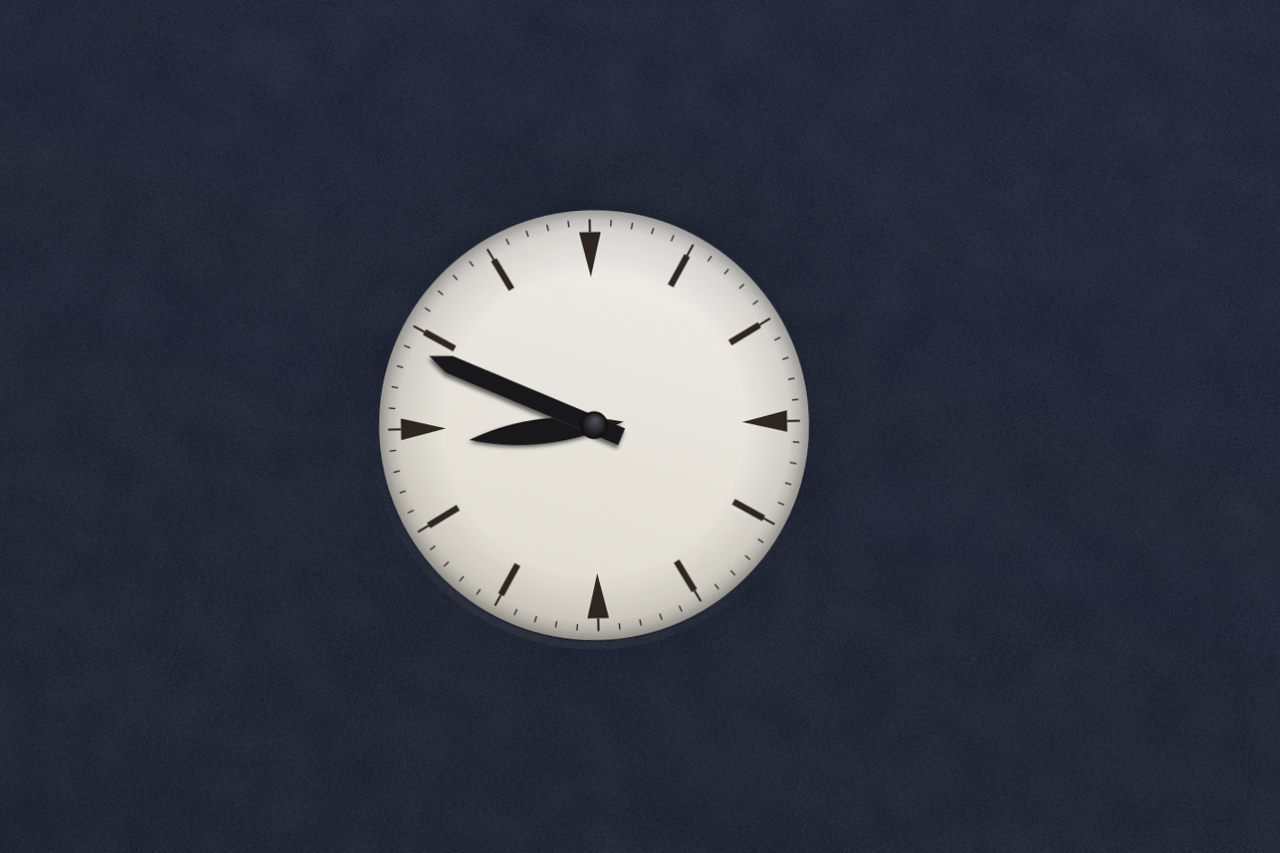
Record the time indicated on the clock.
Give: 8:49
